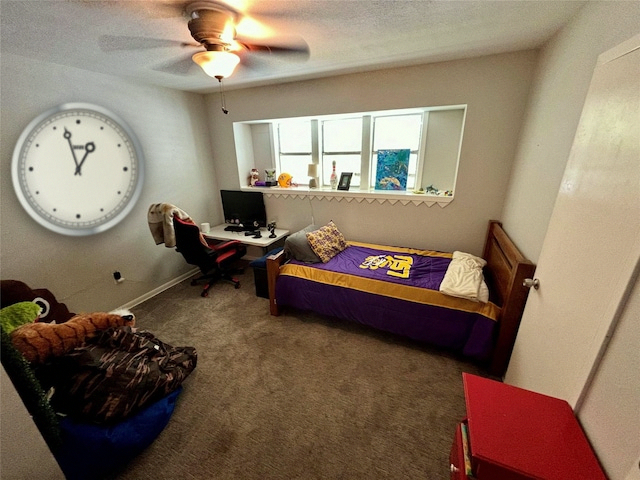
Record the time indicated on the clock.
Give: 12:57
